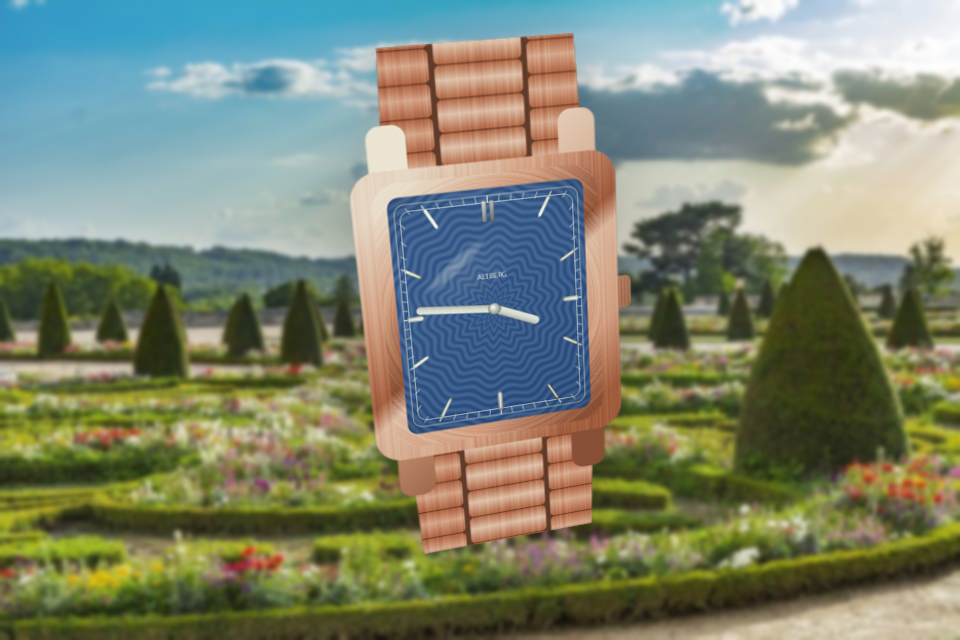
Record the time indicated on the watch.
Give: 3:46
